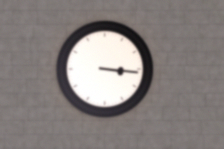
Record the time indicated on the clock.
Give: 3:16
